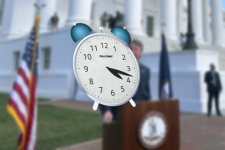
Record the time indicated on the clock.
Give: 4:18
